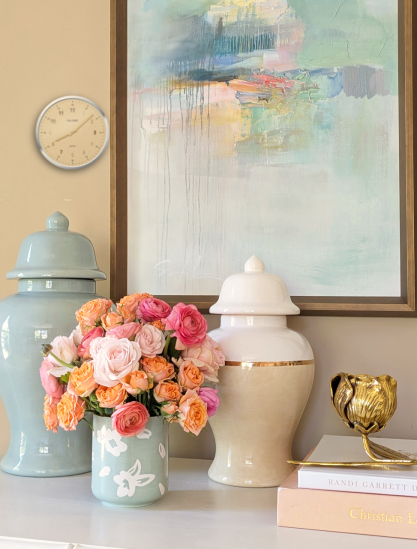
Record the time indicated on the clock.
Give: 8:08
